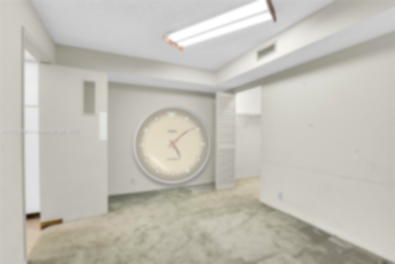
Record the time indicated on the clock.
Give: 5:09
